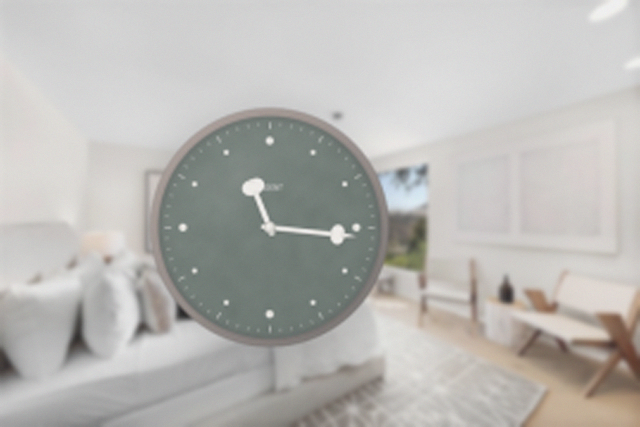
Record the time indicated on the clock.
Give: 11:16
